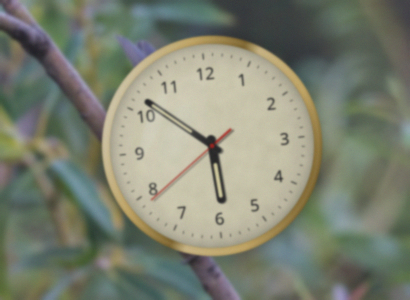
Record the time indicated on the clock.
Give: 5:51:39
